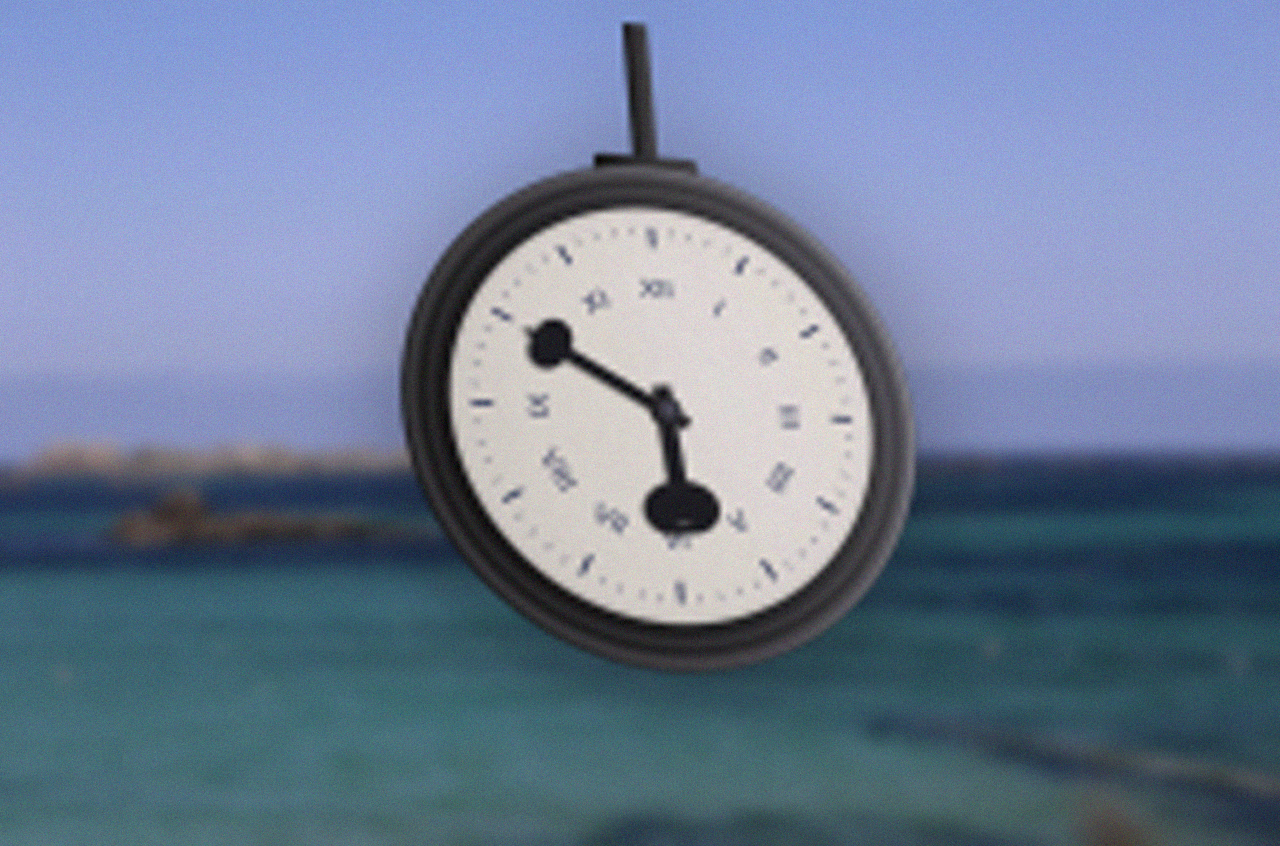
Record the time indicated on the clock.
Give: 5:50
